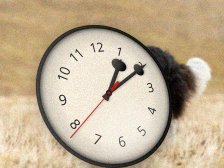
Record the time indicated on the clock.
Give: 1:10:39
